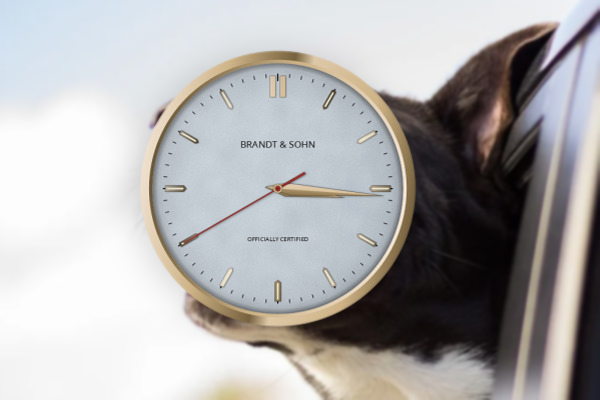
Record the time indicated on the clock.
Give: 3:15:40
